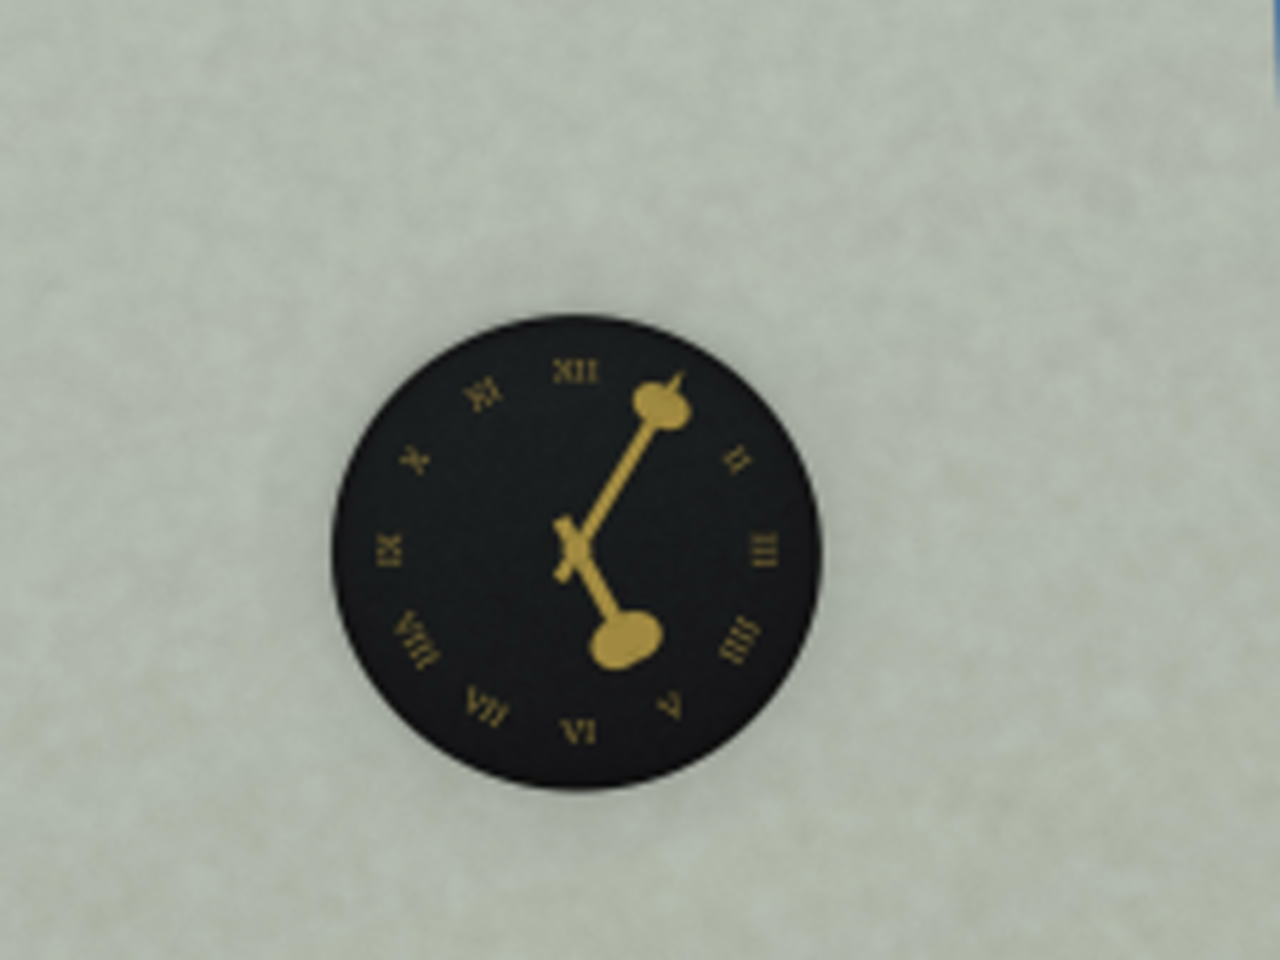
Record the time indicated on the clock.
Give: 5:05
